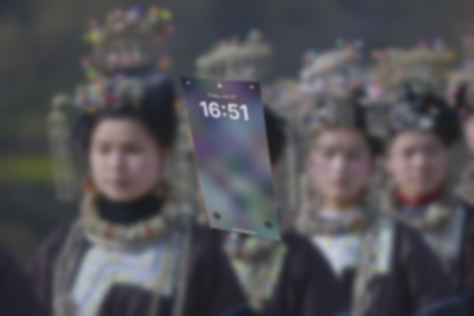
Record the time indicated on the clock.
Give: 16:51
